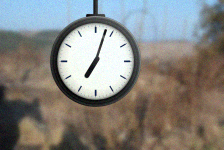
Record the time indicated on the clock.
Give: 7:03
